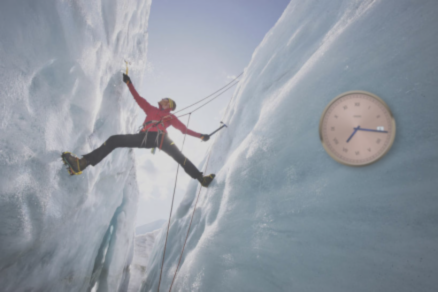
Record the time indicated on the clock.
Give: 7:16
